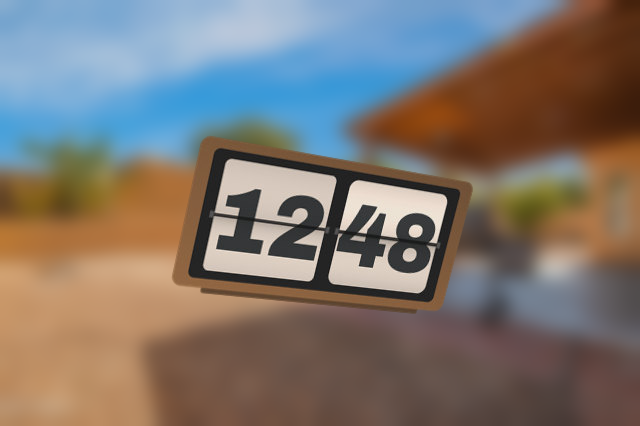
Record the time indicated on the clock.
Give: 12:48
